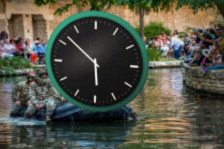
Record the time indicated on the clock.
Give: 5:52
